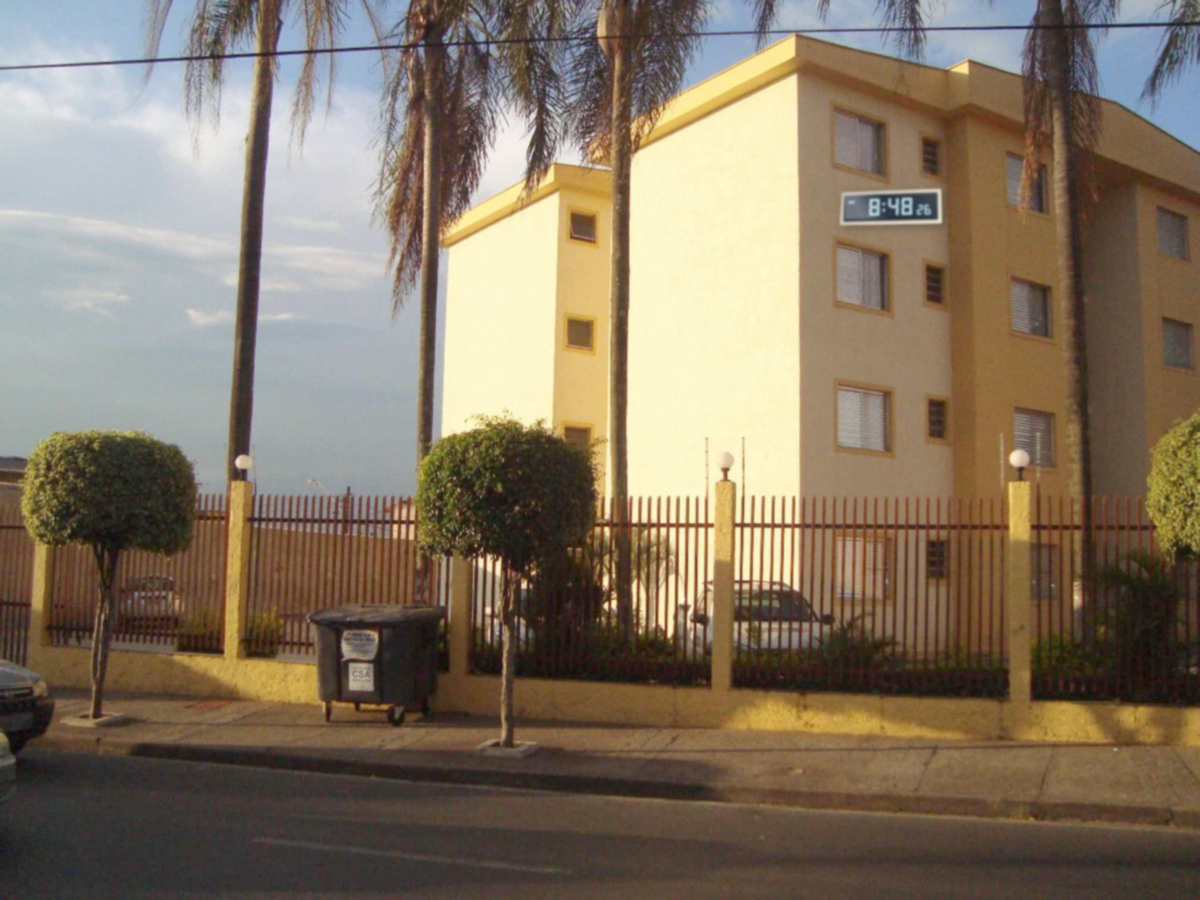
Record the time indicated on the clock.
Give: 8:48
